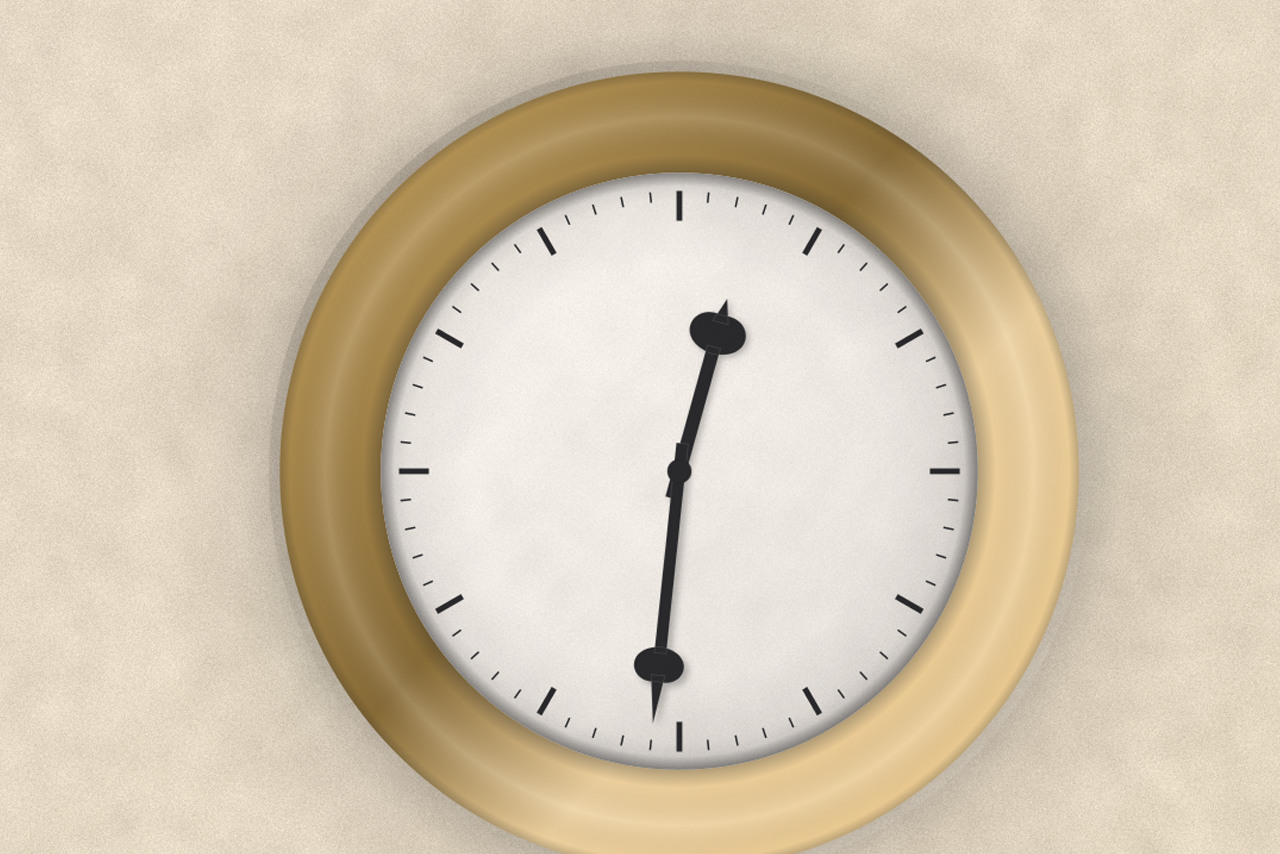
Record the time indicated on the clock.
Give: 12:31
